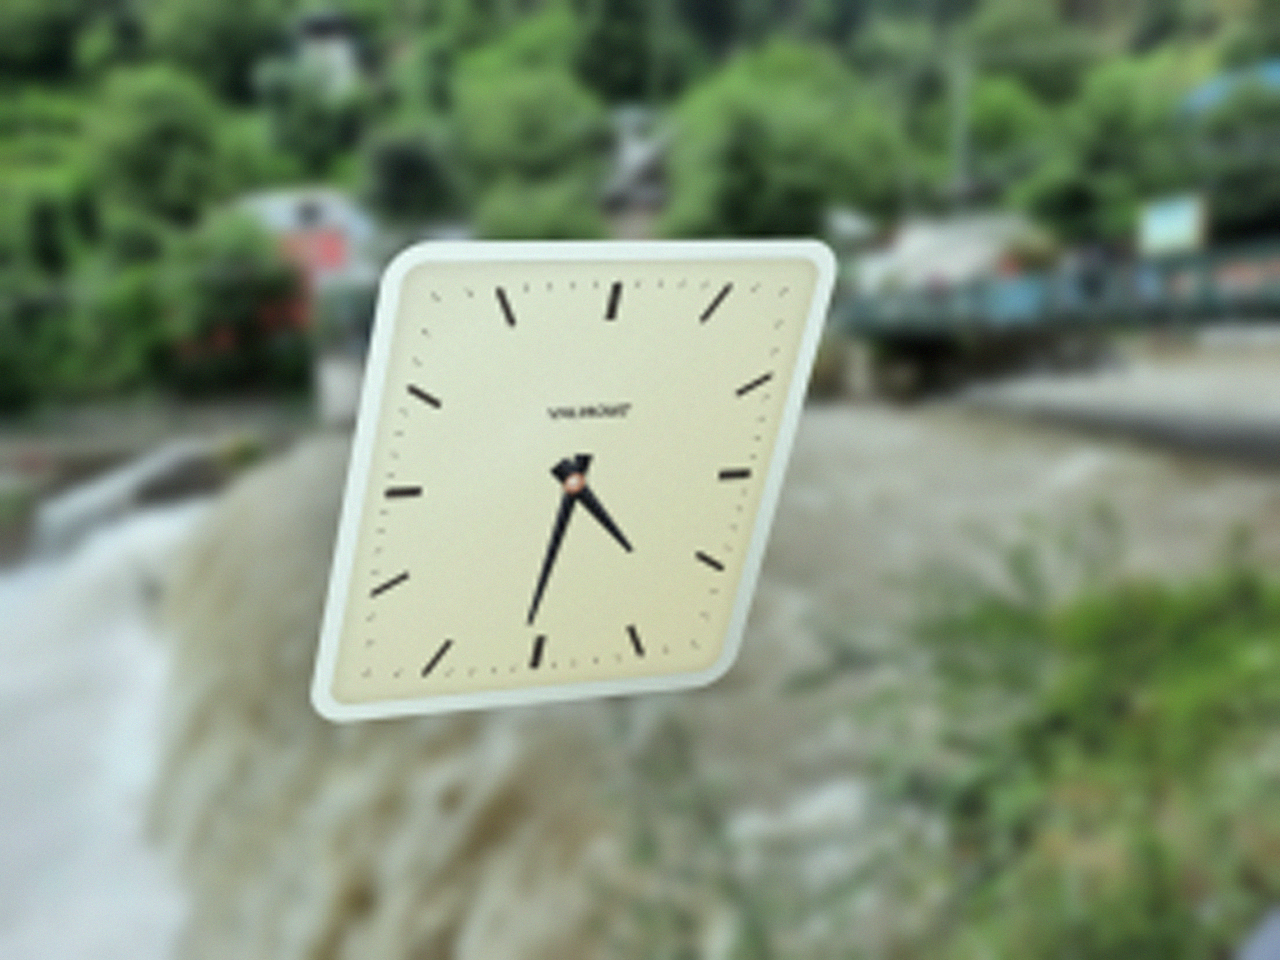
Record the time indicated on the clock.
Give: 4:31
